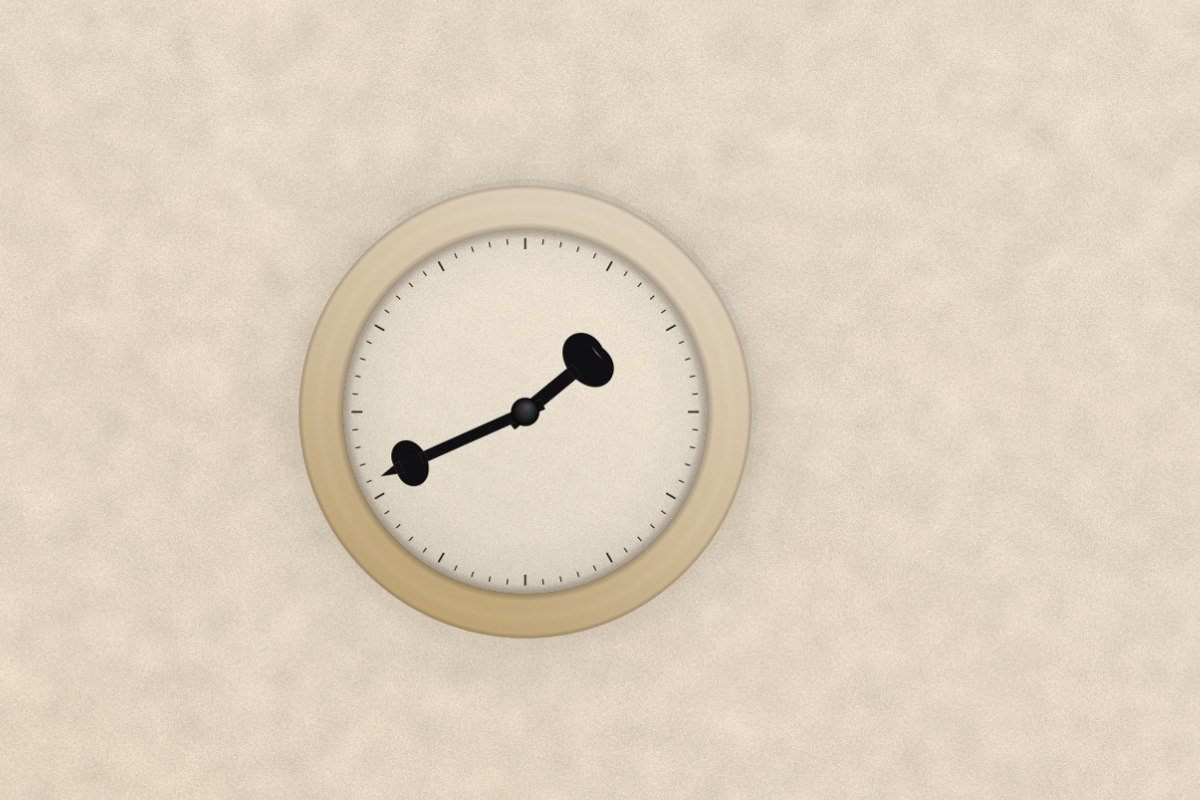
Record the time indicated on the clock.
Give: 1:41
